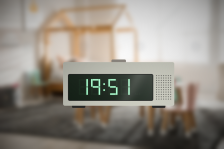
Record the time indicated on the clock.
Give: 19:51
